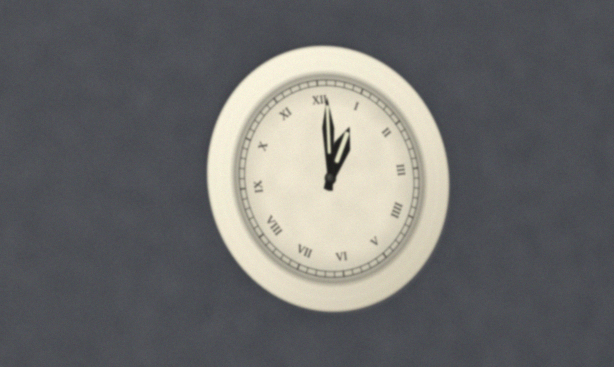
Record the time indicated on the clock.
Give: 1:01
